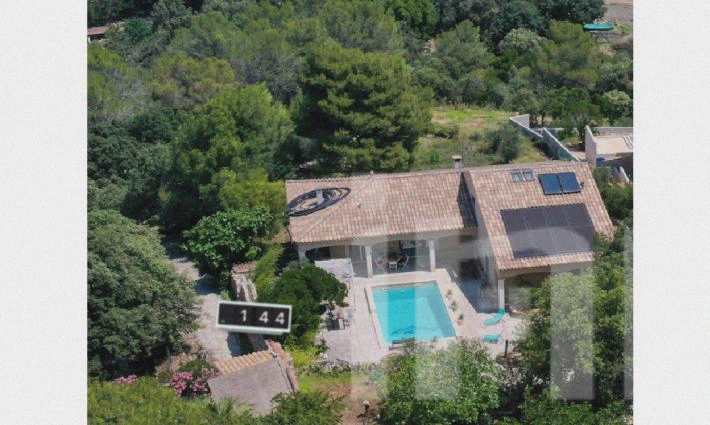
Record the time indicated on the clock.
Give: 1:44
